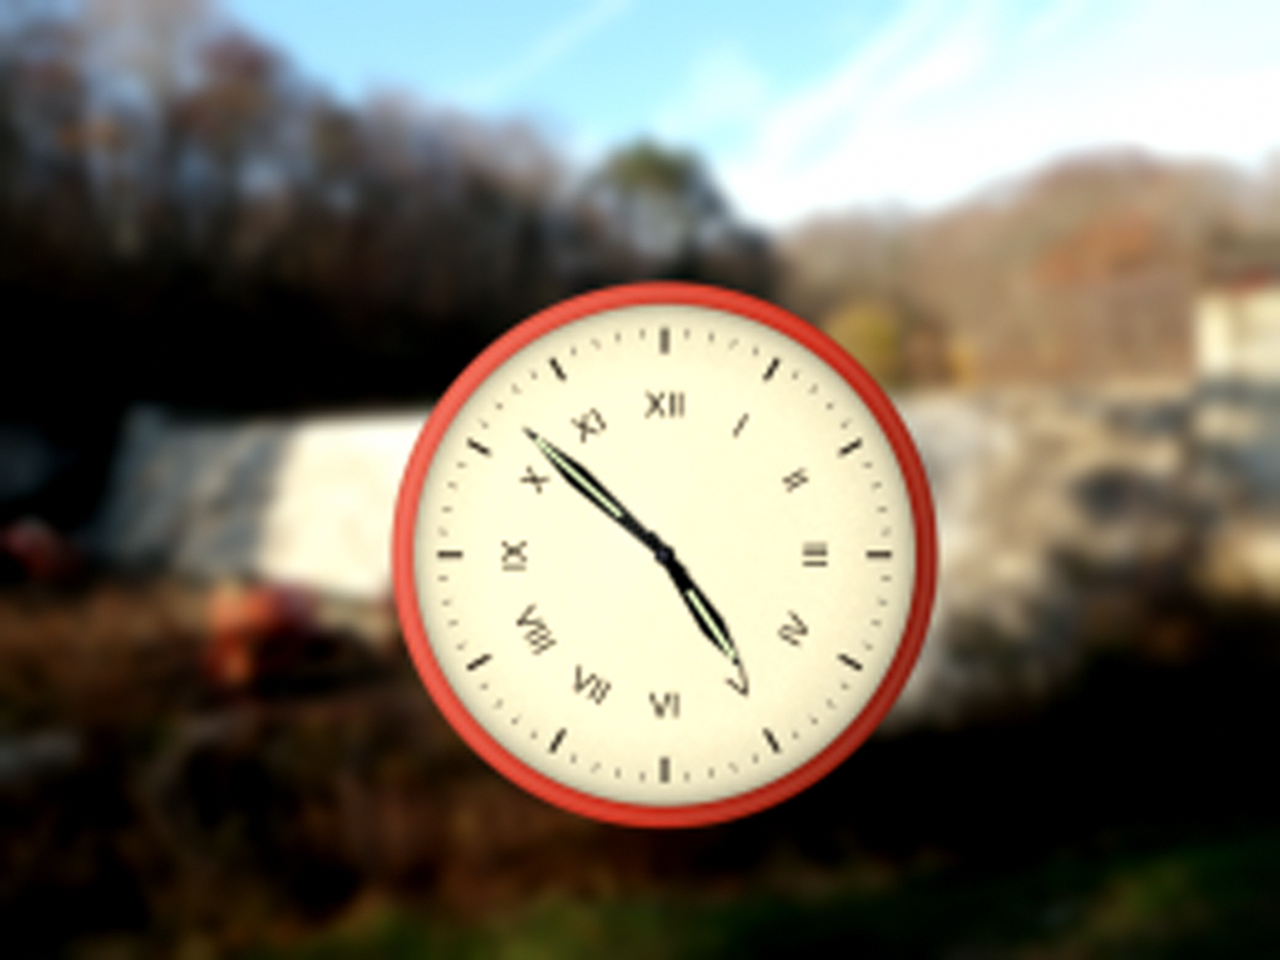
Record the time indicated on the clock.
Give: 4:52
